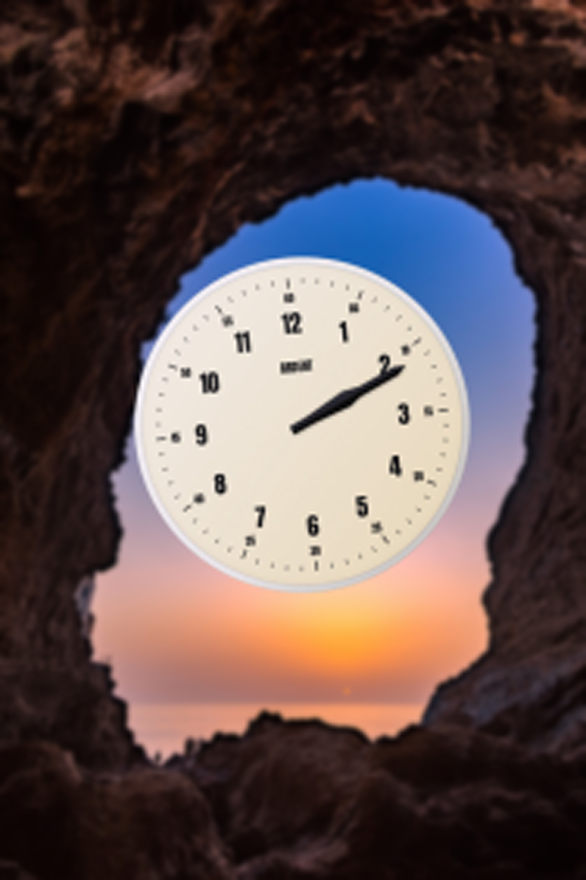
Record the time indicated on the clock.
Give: 2:11
